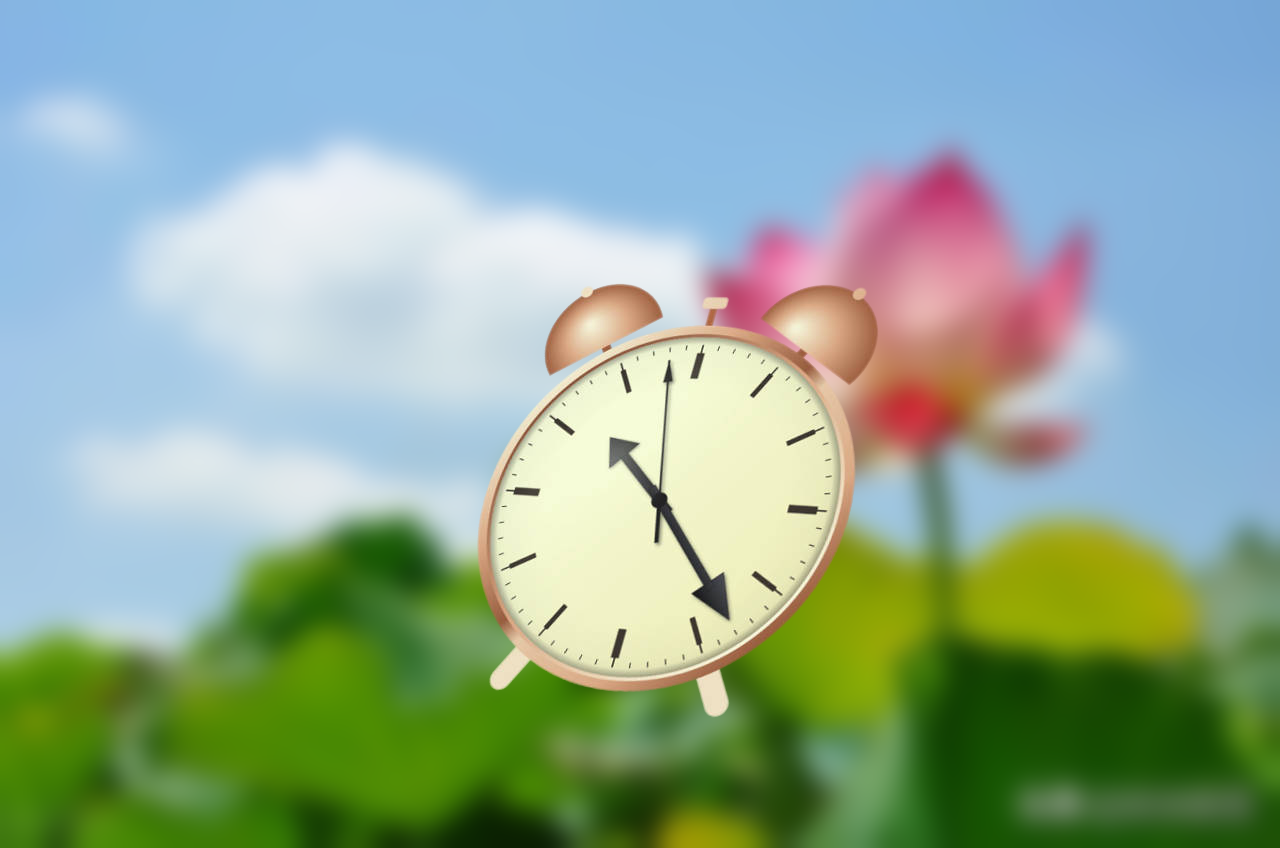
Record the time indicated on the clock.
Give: 10:22:58
